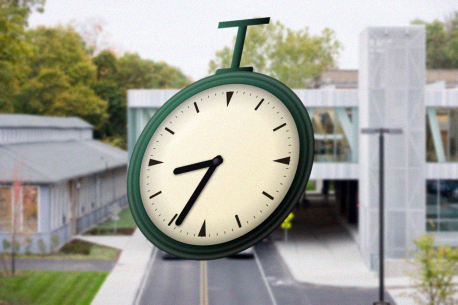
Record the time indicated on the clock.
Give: 8:34
